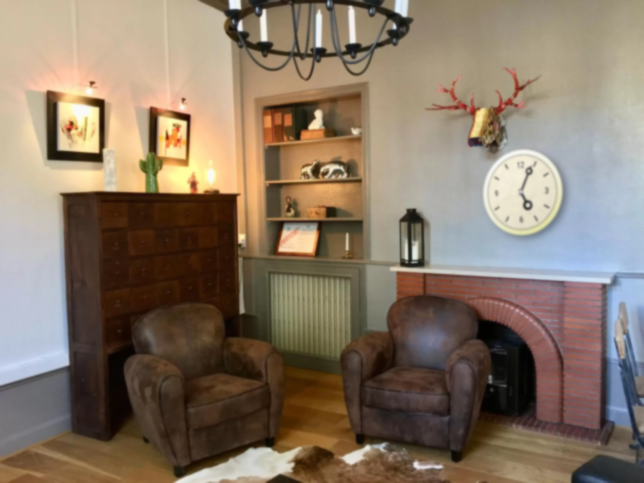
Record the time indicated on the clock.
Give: 5:04
